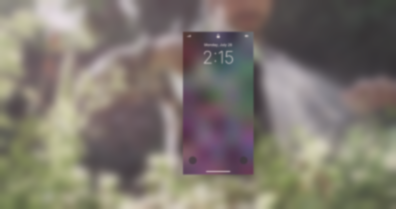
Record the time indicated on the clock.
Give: 2:15
